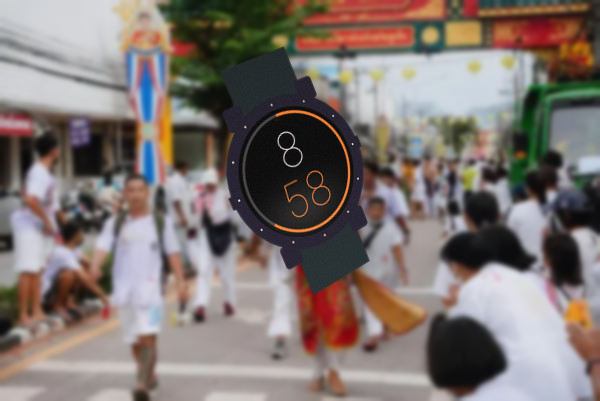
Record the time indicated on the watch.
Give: 8:58
